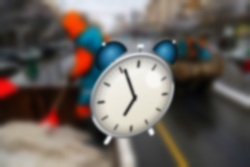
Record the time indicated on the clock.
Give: 6:56
